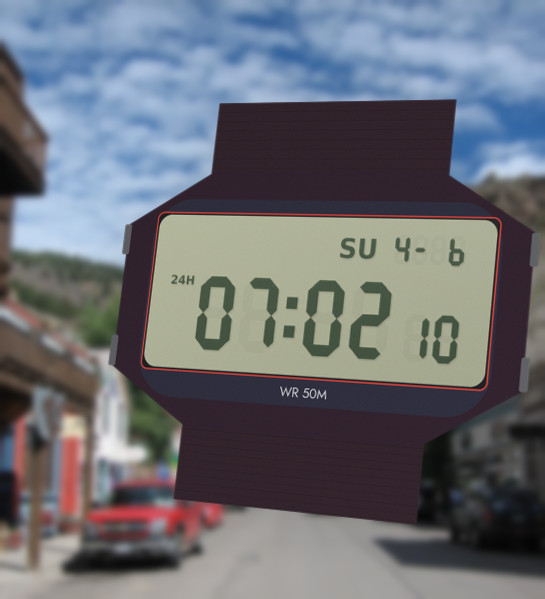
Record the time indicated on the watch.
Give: 7:02:10
